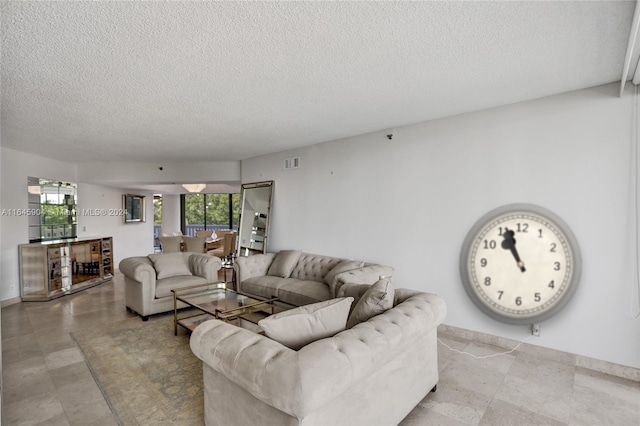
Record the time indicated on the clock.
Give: 10:56
